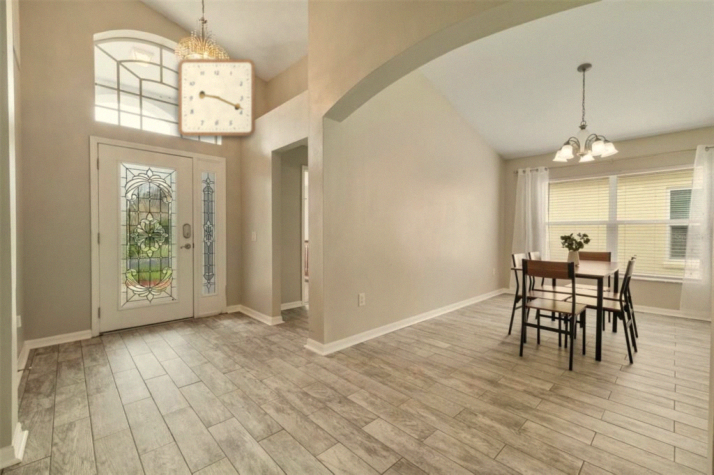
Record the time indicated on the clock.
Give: 9:19
